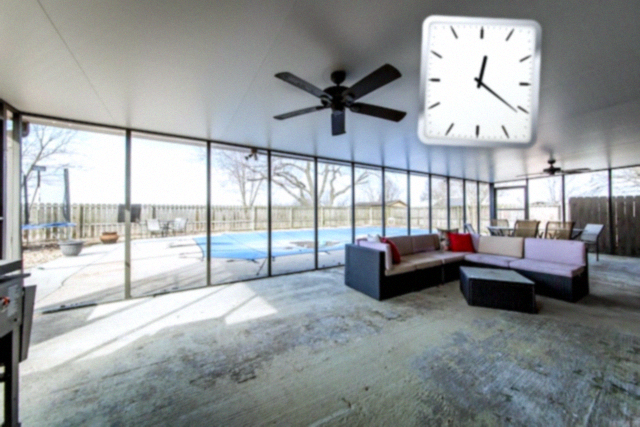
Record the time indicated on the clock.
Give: 12:21
